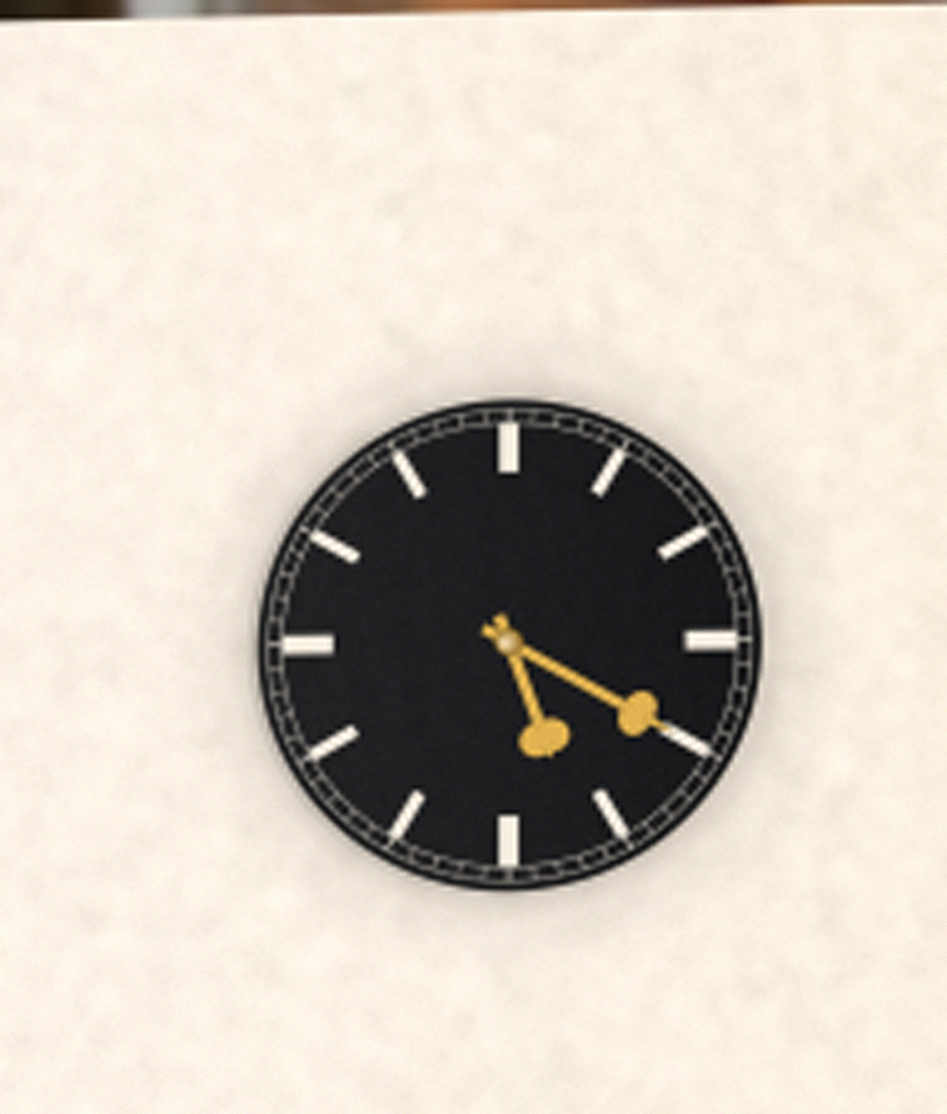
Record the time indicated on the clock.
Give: 5:20
